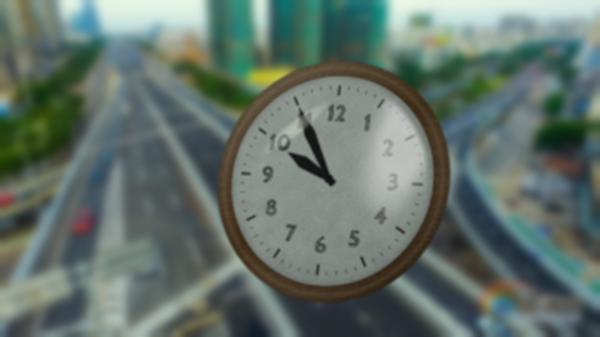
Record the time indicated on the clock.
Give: 9:55
